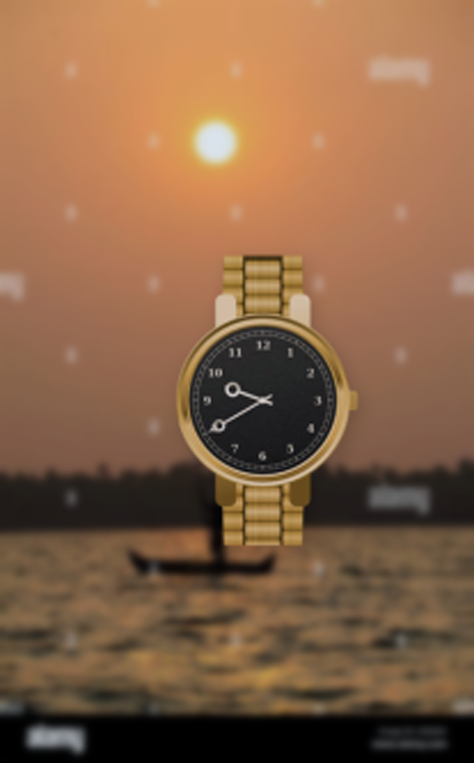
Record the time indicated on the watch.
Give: 9:40
